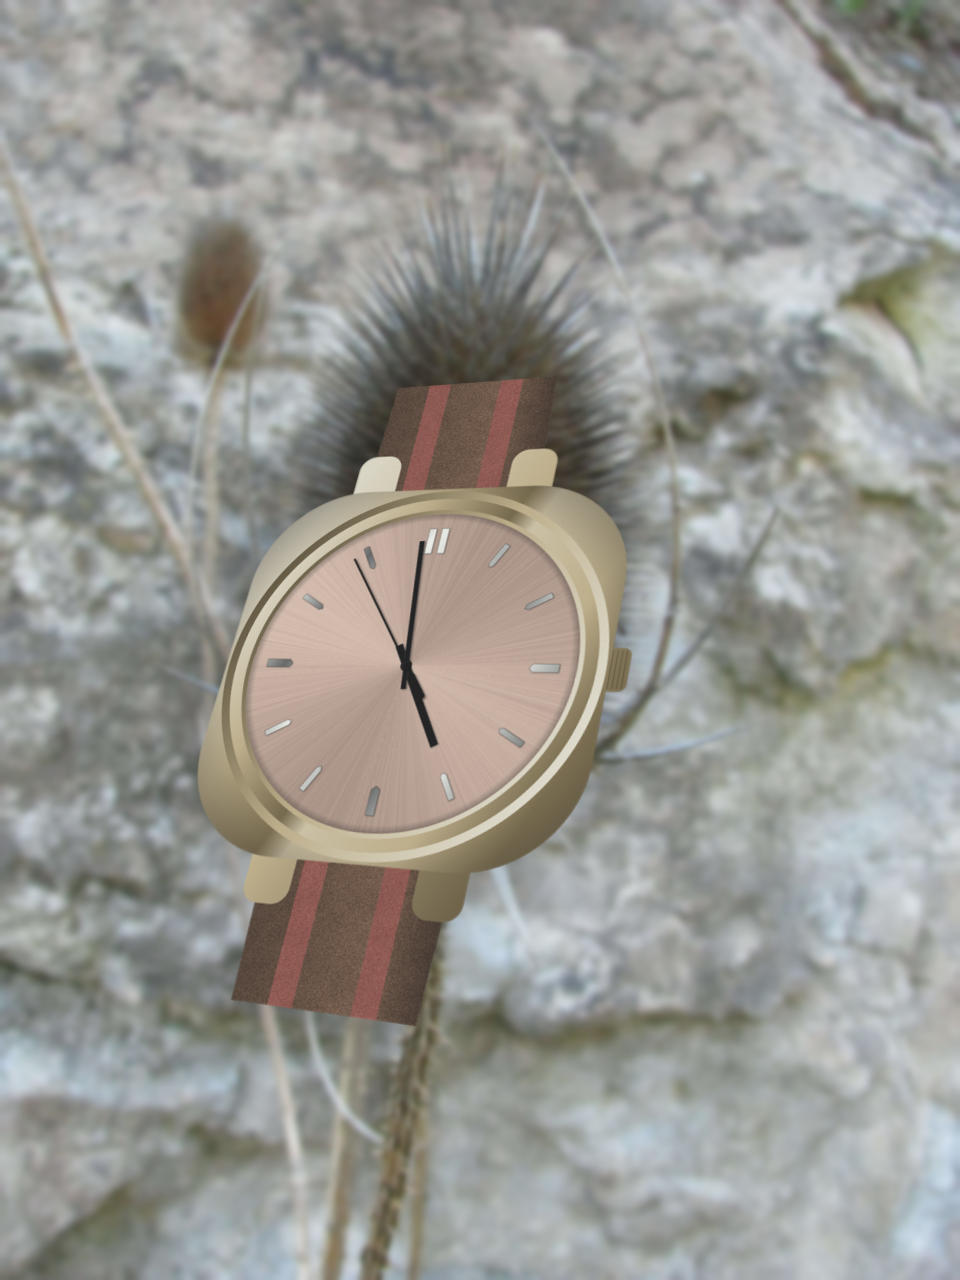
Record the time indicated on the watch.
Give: 4:58:54
